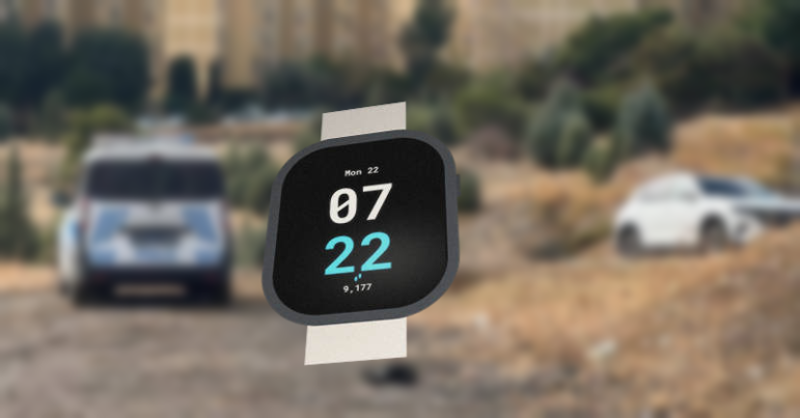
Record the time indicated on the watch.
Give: 7:22
